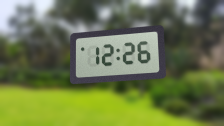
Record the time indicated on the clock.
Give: 12:26
